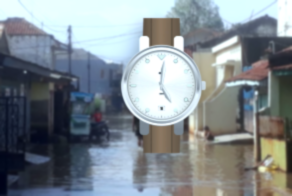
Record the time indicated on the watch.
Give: 5:01
